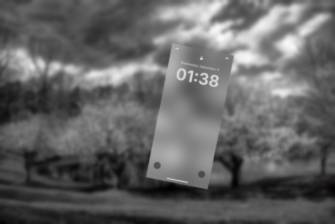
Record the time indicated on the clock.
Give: 1:38
